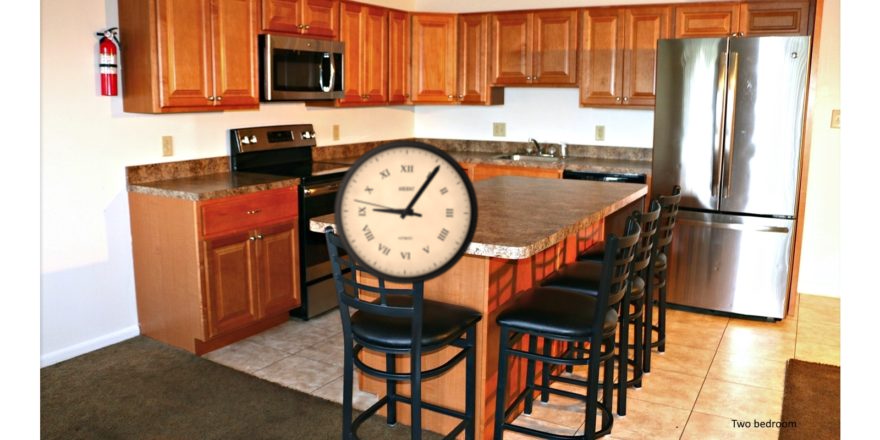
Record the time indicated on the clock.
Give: 9:05:47
